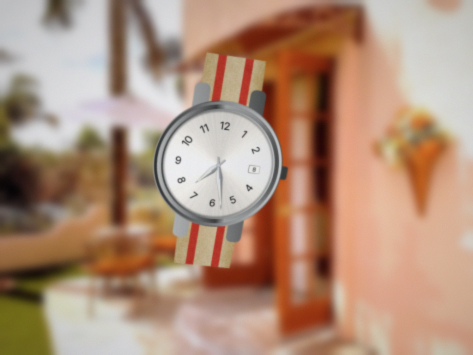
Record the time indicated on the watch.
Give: 7:28
